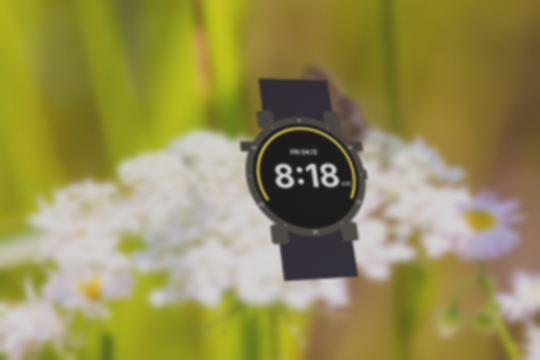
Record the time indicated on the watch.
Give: 8:18
